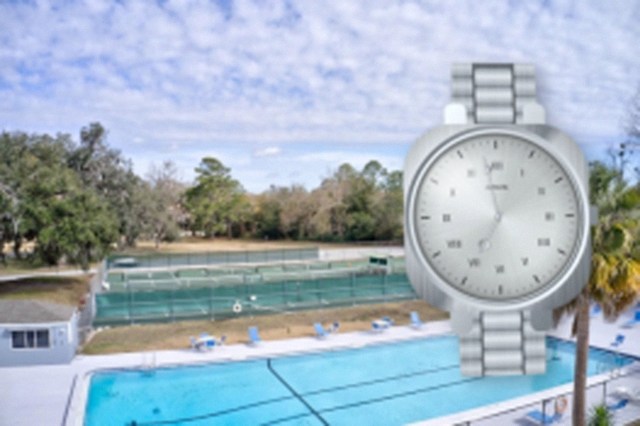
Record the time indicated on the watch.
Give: 6:58
